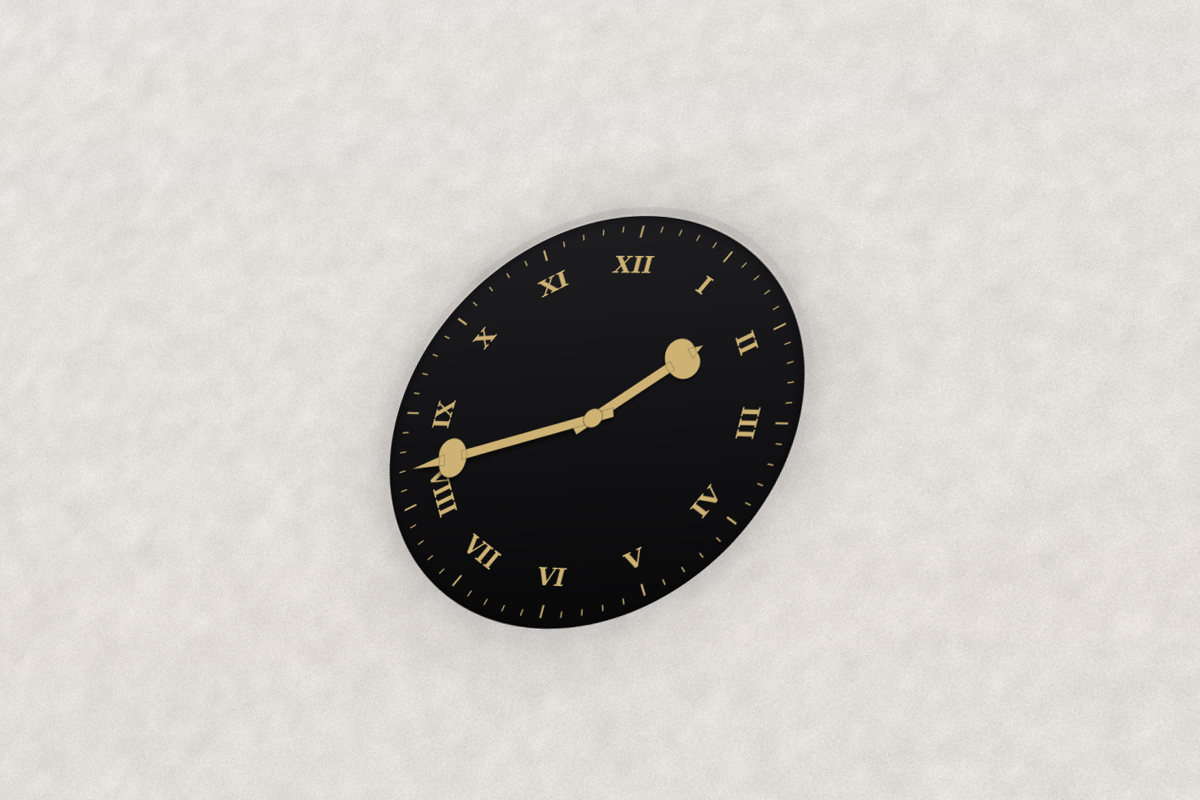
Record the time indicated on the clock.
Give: 1:42
